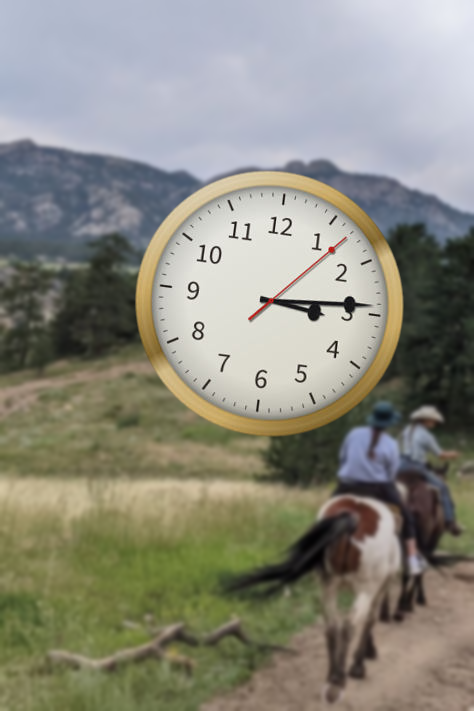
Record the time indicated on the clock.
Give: 3:14:07
